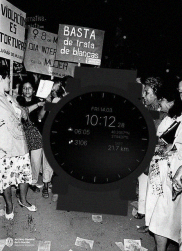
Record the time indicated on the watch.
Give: 10:12
